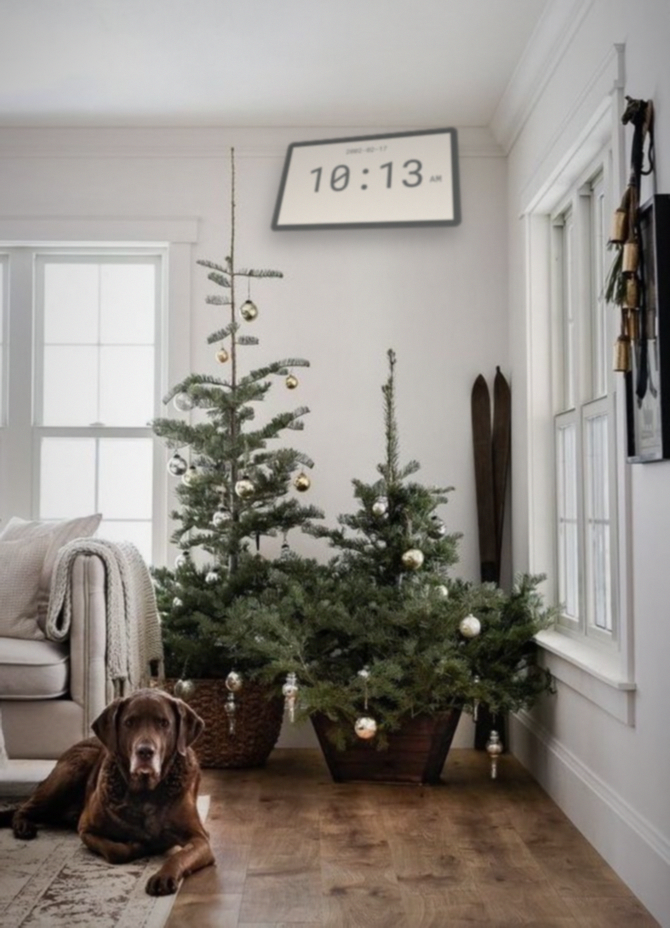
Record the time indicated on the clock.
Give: 10:13
